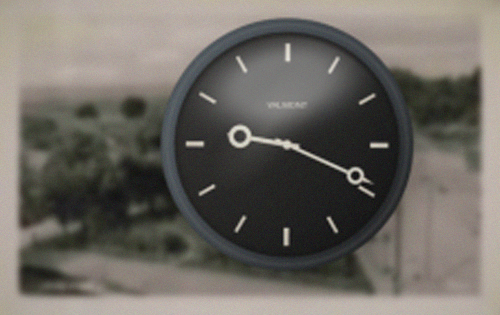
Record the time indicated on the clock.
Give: 9:19
